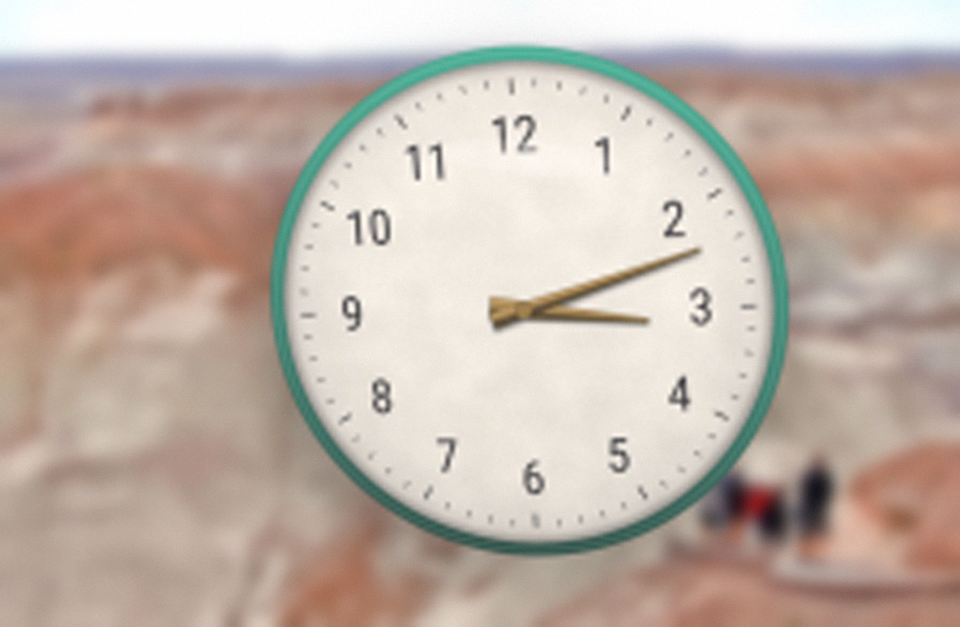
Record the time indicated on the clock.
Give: 3:12
